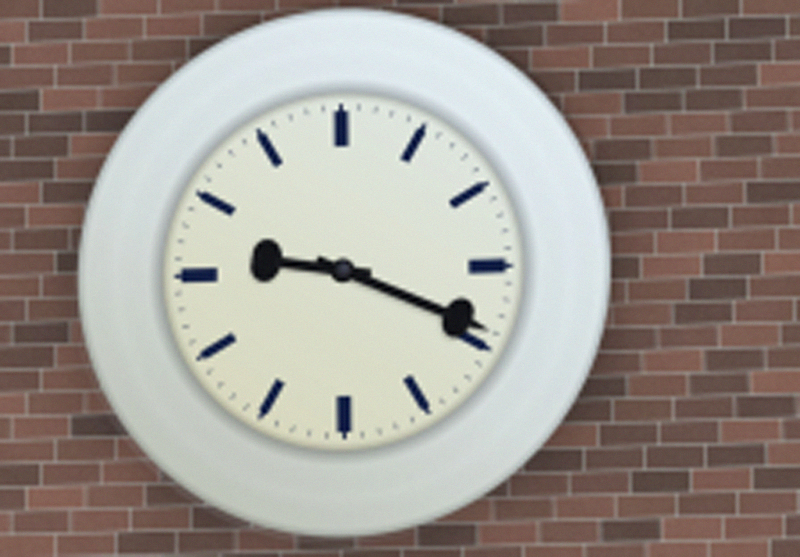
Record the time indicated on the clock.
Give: 9:19
